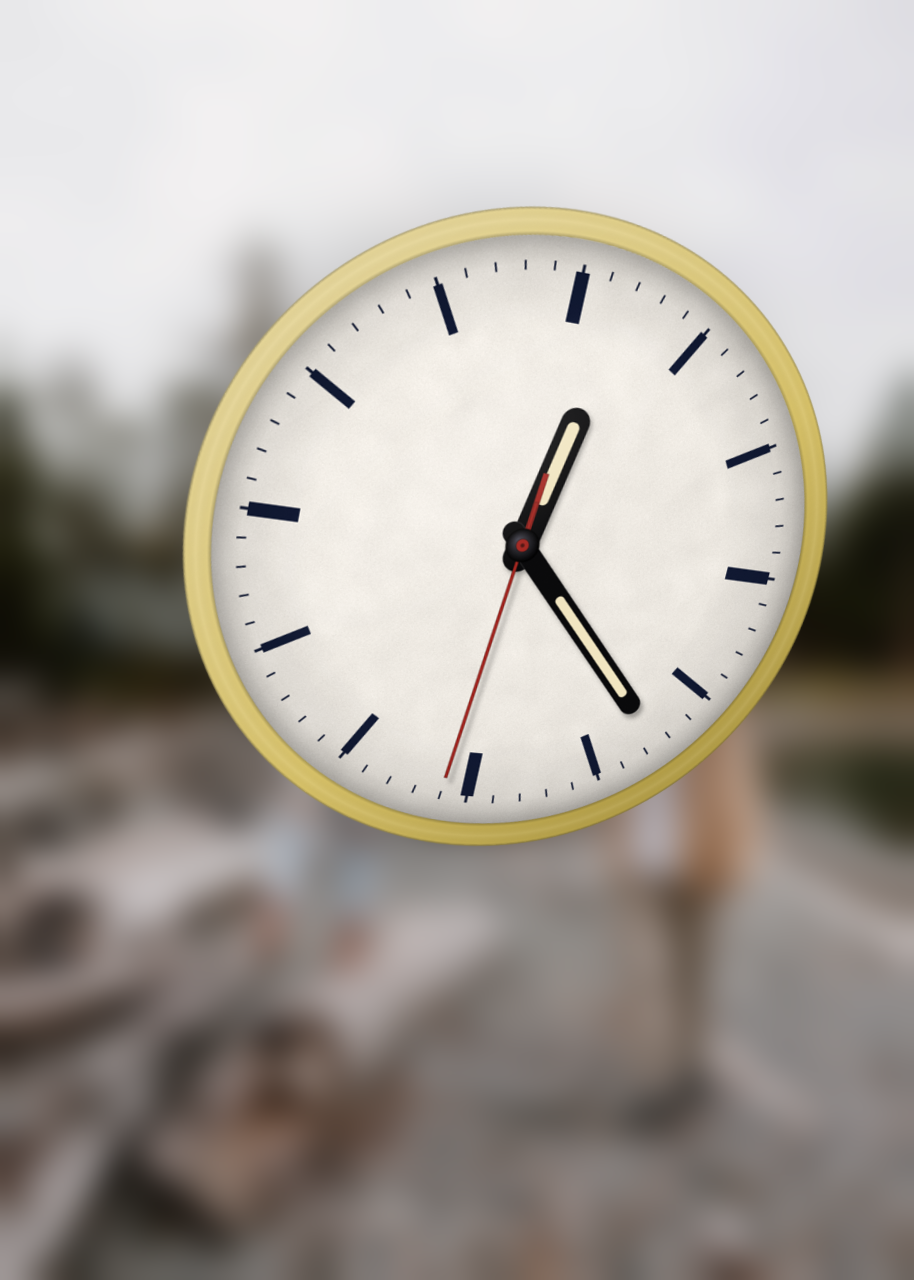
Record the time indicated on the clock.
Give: 12:22:31
